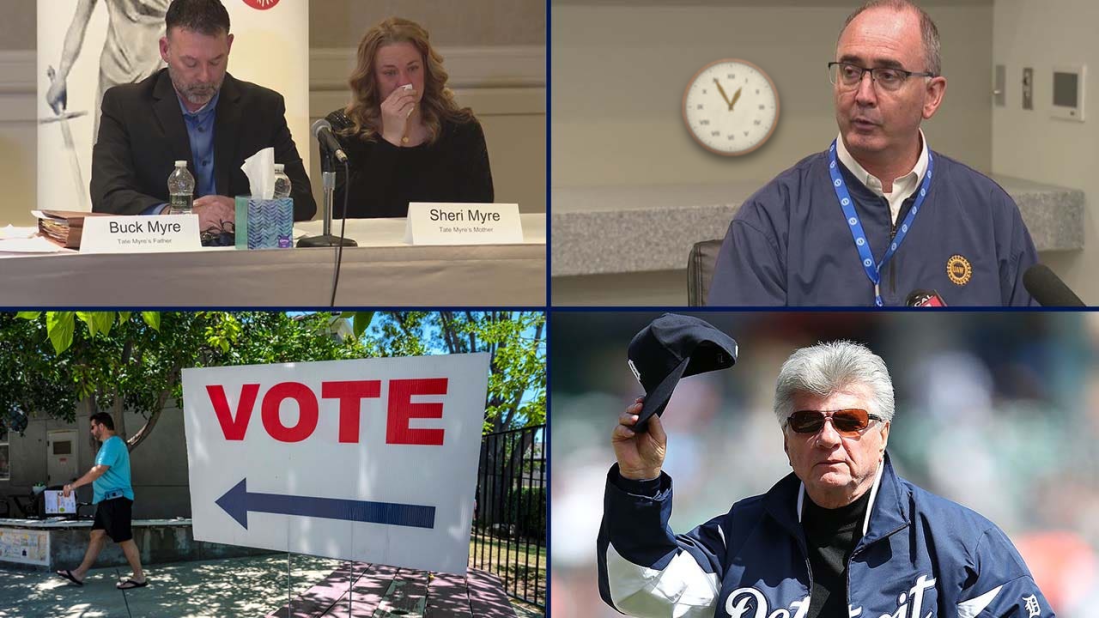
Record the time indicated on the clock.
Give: 12:55
